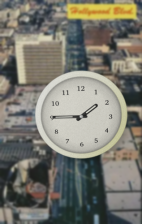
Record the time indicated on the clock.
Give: 1:45
